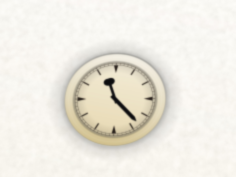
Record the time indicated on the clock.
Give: 11:23
